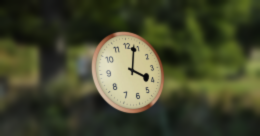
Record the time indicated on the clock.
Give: 4:03
